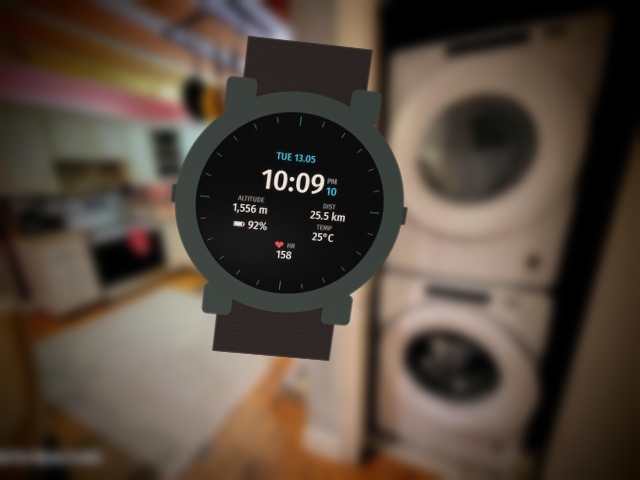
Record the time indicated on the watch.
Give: 10:09:10
